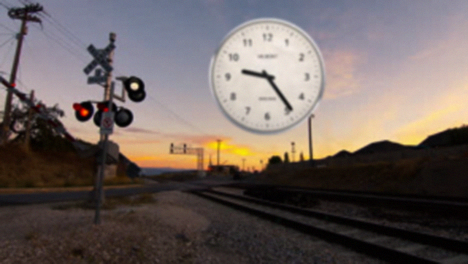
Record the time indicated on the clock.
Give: 9:24
